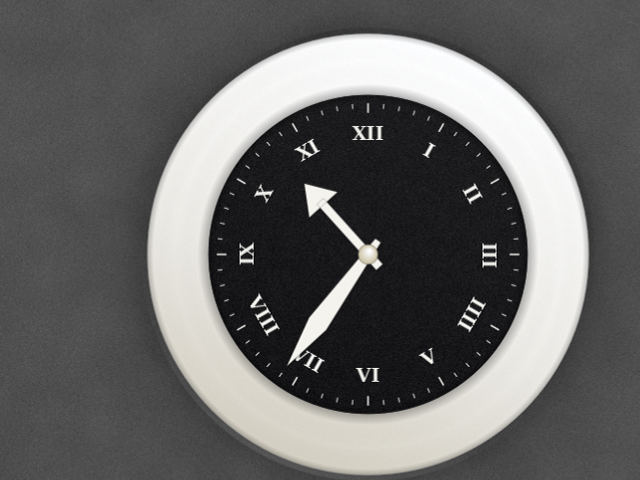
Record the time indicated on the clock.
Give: 10:36
